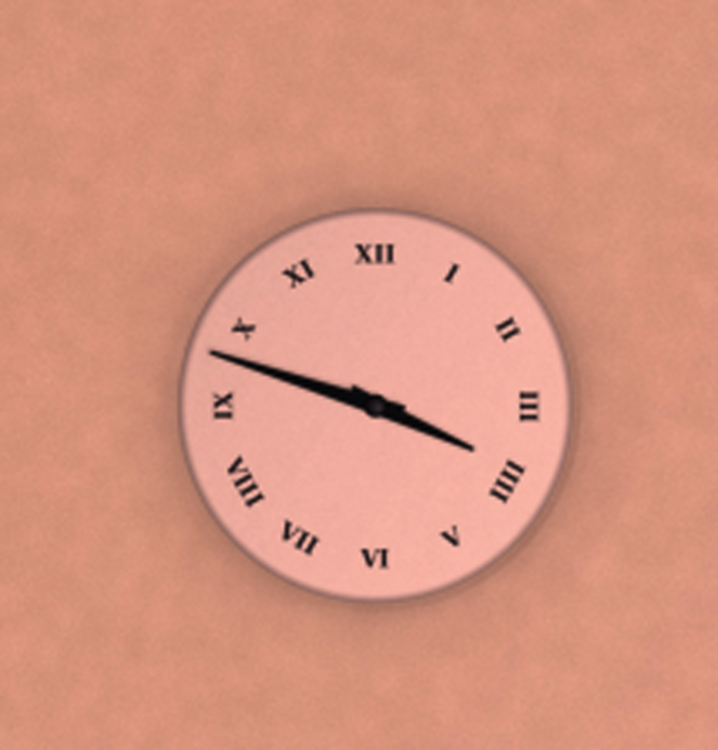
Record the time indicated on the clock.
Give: 3:48
